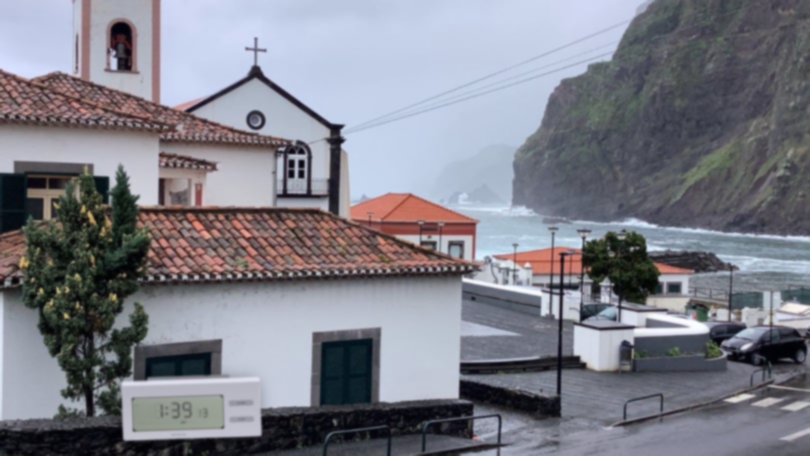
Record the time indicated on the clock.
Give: 1:39
